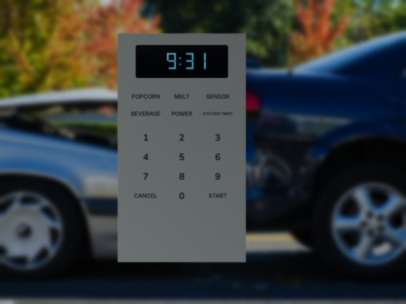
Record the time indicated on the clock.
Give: 9:31
